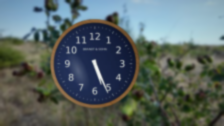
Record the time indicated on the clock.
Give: 5:26
